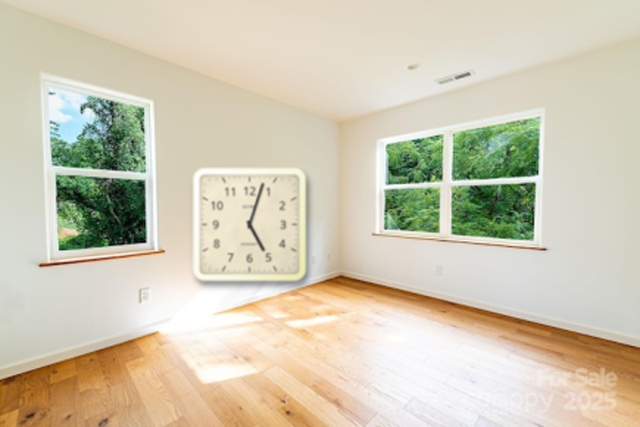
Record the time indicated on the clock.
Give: 5:03
